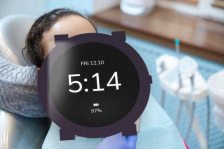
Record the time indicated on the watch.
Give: 5:14
